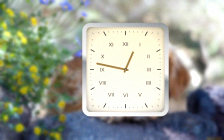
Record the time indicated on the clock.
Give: 12:47
